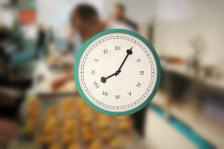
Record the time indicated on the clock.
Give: 8:05
